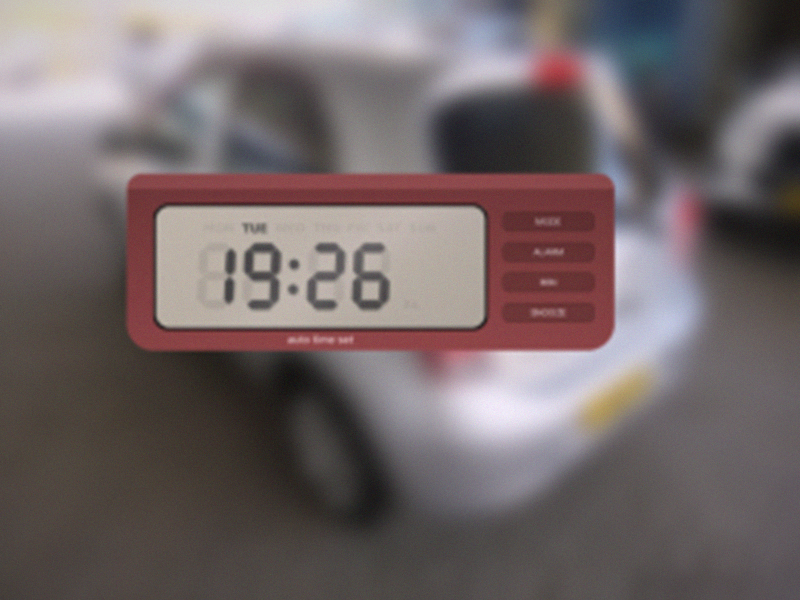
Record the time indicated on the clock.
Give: 19:26
